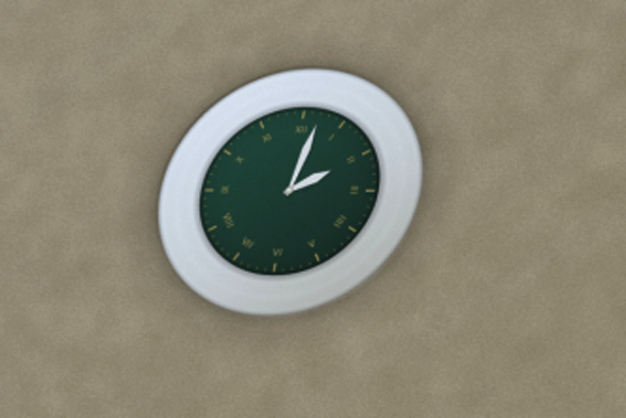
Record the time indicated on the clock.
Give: 2:02
